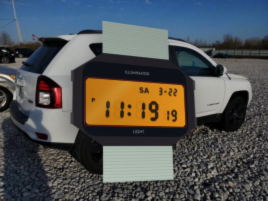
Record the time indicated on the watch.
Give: 11:19:19
